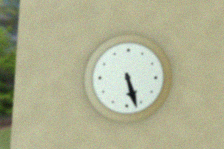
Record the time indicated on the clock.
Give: 5:27
